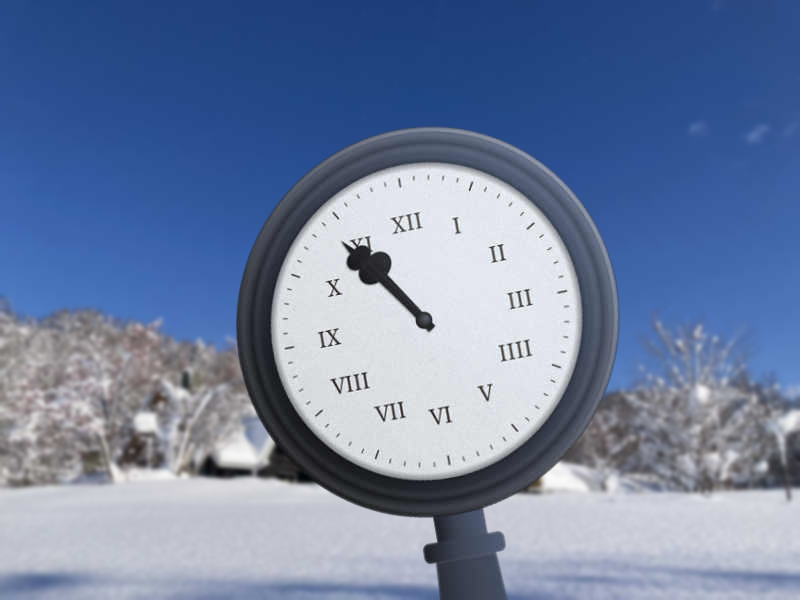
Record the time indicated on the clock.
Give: 10:54
